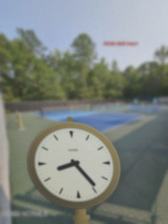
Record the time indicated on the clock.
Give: 8:24
